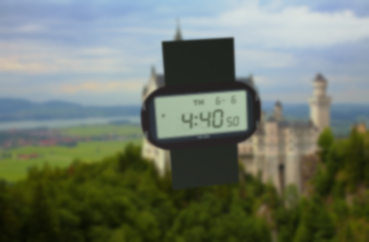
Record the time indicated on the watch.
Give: 4:40
